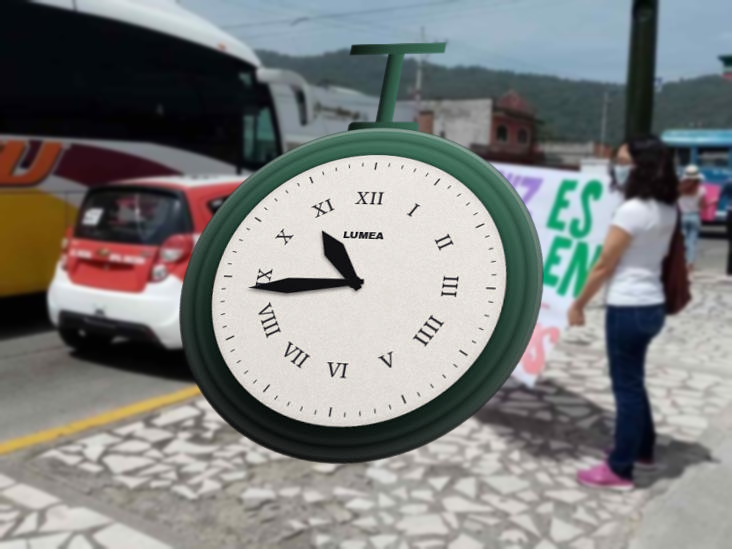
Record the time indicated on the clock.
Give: 10:44
